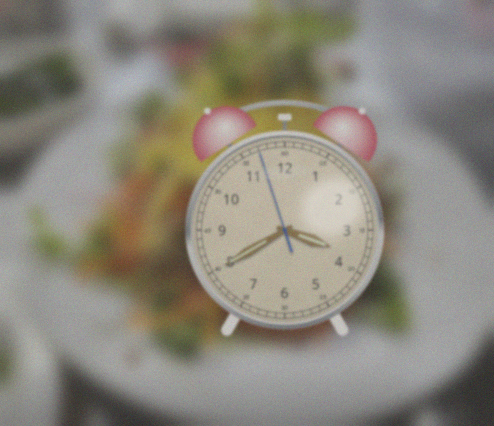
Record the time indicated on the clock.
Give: 3:39:57
